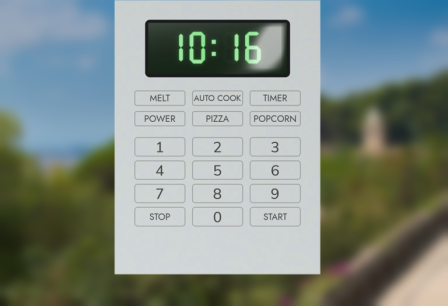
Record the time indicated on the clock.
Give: 10:16
